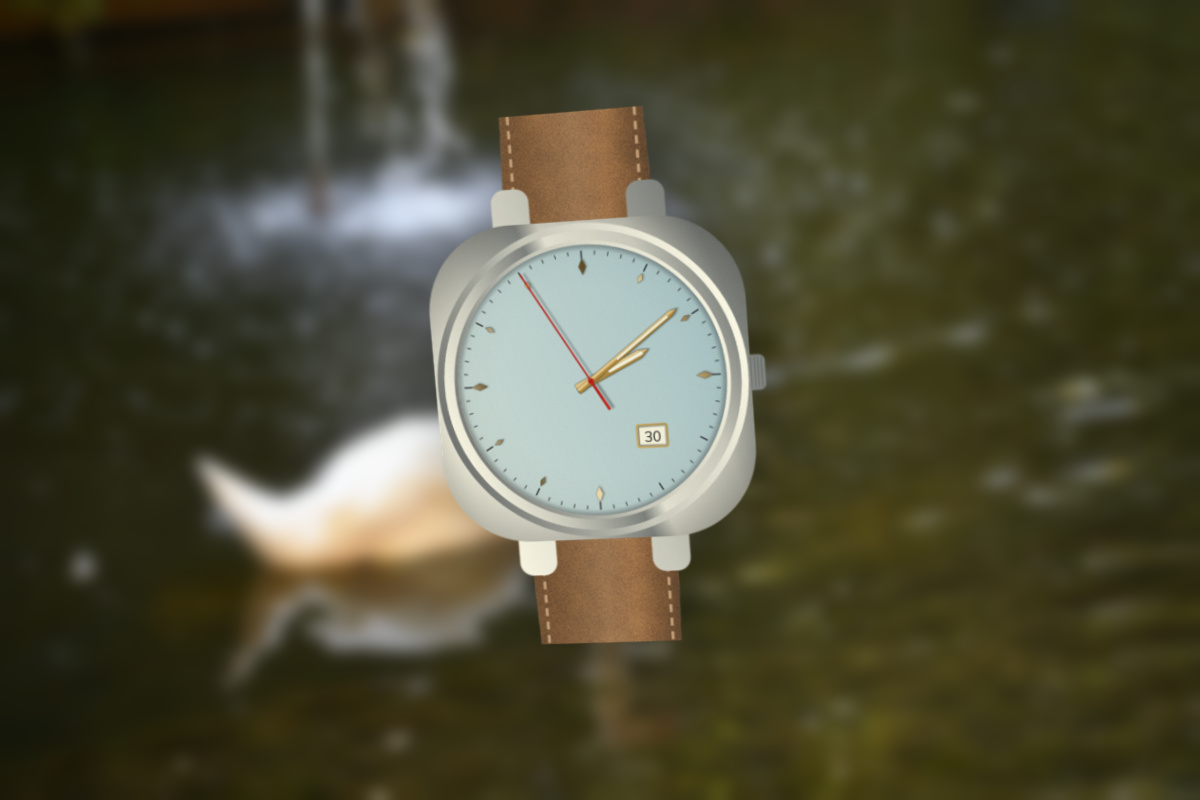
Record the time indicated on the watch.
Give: 2:08:55
